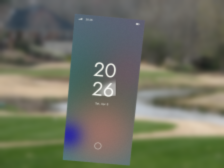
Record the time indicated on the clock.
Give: 20:26
